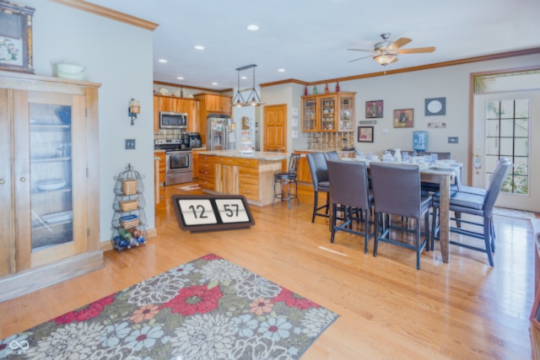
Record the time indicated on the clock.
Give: 12:57
